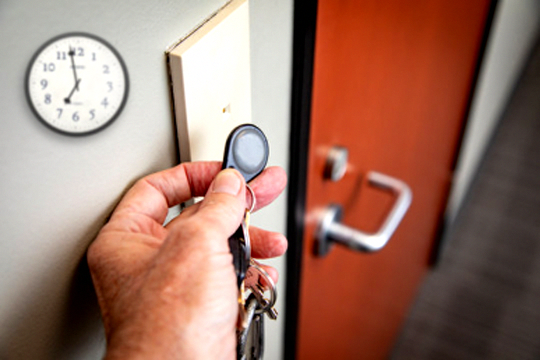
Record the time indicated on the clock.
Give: 6:58
